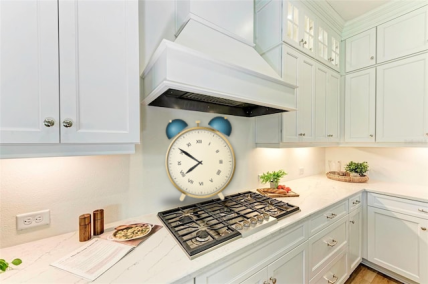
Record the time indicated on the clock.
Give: 7:51
